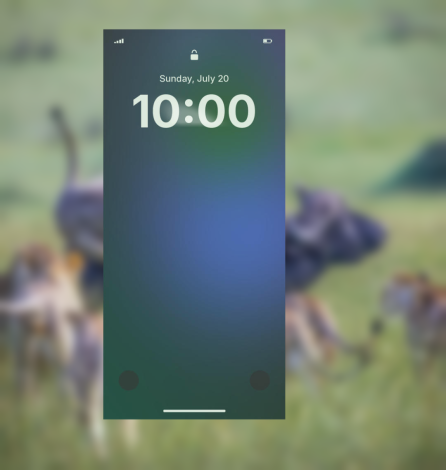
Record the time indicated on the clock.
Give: 10:00
